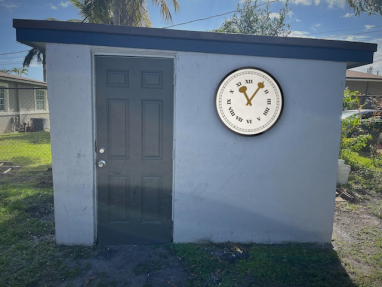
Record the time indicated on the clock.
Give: 11:06
